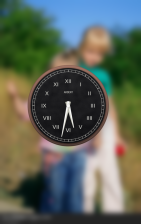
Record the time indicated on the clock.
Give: 5:32
